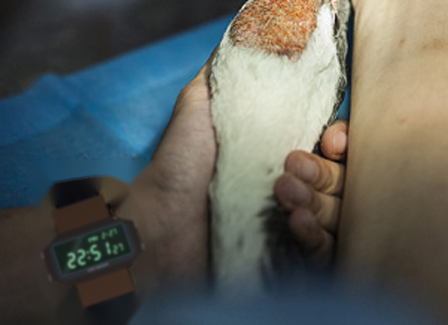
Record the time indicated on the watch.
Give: 22:51
